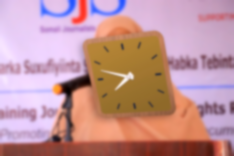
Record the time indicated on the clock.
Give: 7:48
